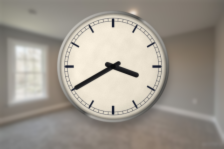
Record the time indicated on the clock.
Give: 3:40
